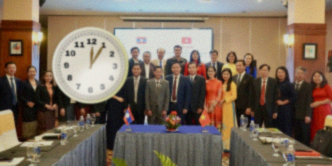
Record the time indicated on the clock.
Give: 12:05
